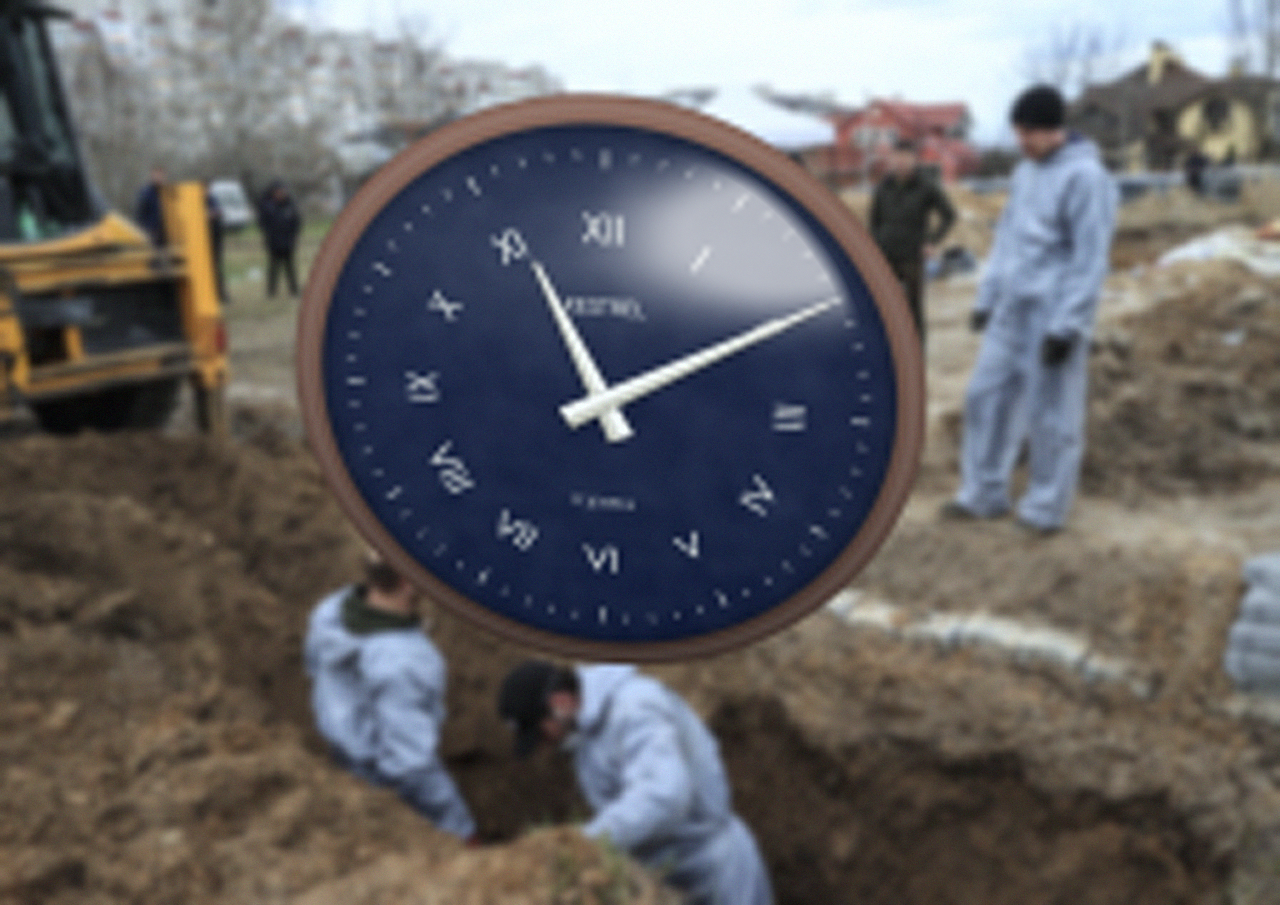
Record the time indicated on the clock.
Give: 11:10
